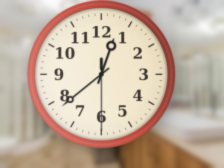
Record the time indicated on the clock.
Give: 12:38:30
